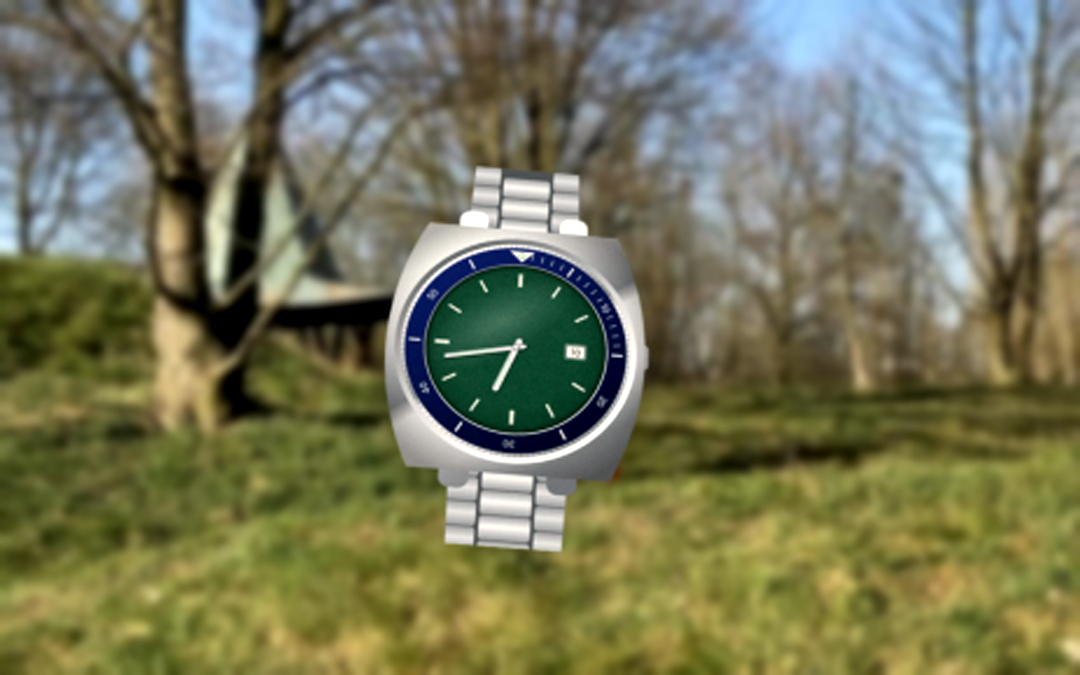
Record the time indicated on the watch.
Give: 6:43
